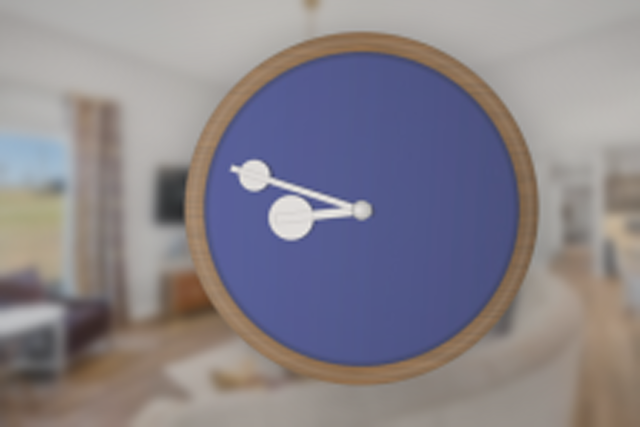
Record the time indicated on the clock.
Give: 8:48
